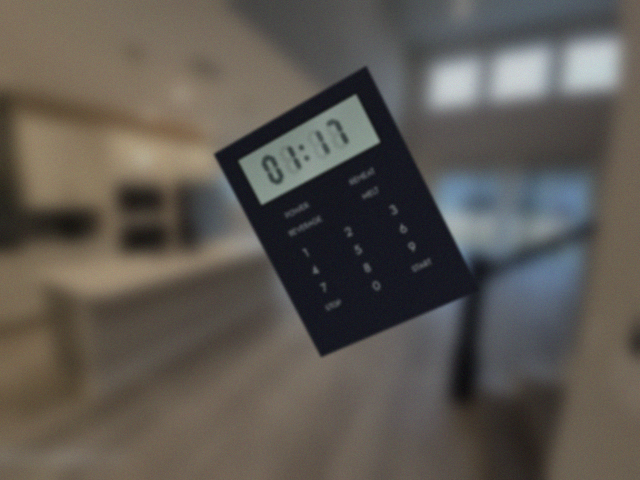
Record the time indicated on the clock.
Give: 1:17
